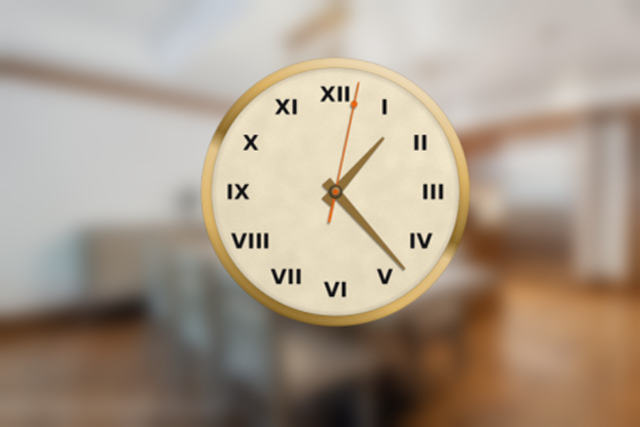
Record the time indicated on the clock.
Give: 1:23:02
